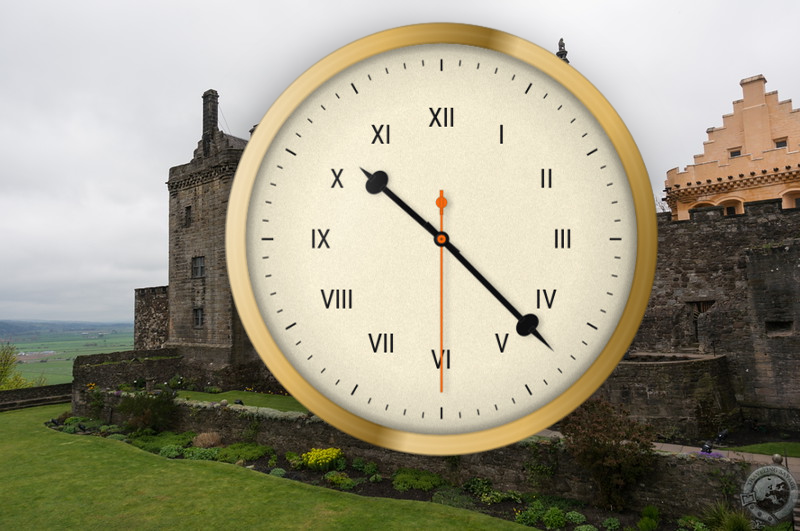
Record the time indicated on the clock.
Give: 10:22:30
